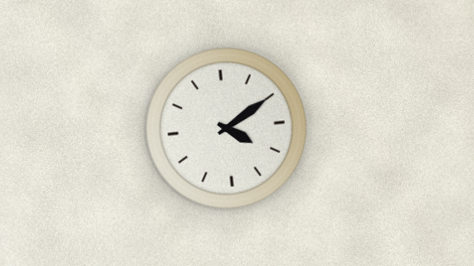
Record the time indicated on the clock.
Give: 4:10
